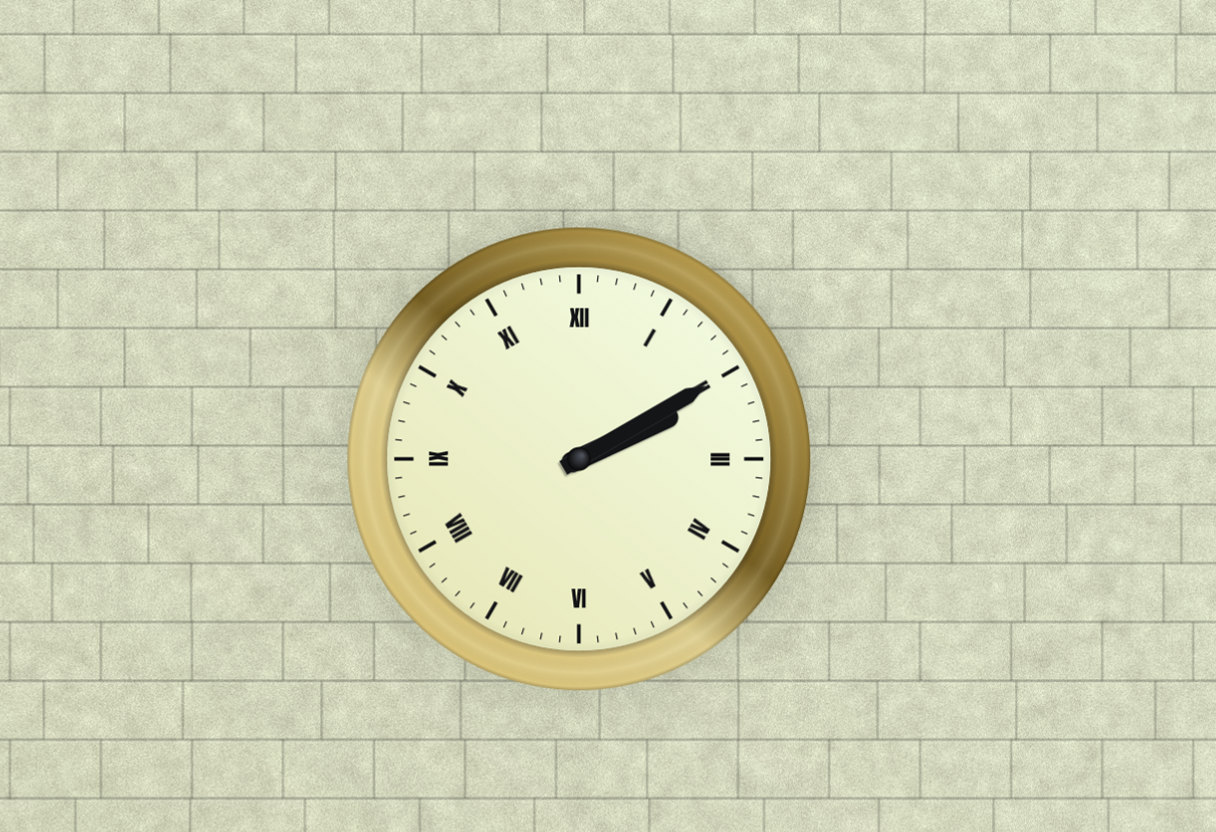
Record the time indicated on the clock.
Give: 2:10
